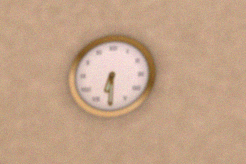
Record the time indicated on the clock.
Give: 6:30
